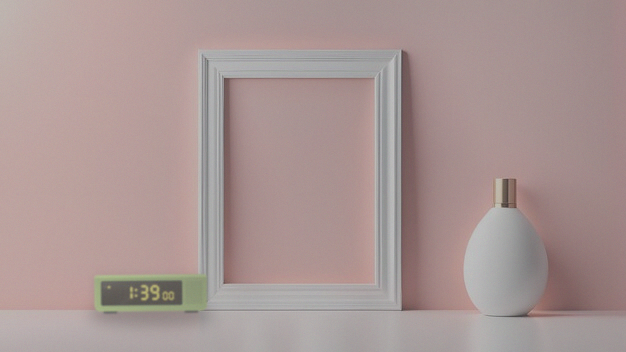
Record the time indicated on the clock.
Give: 1:39
